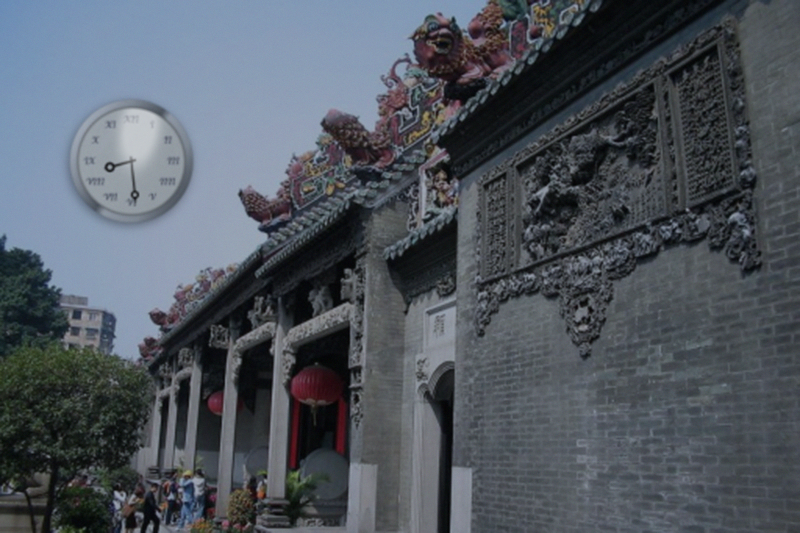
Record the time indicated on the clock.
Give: 8:29
